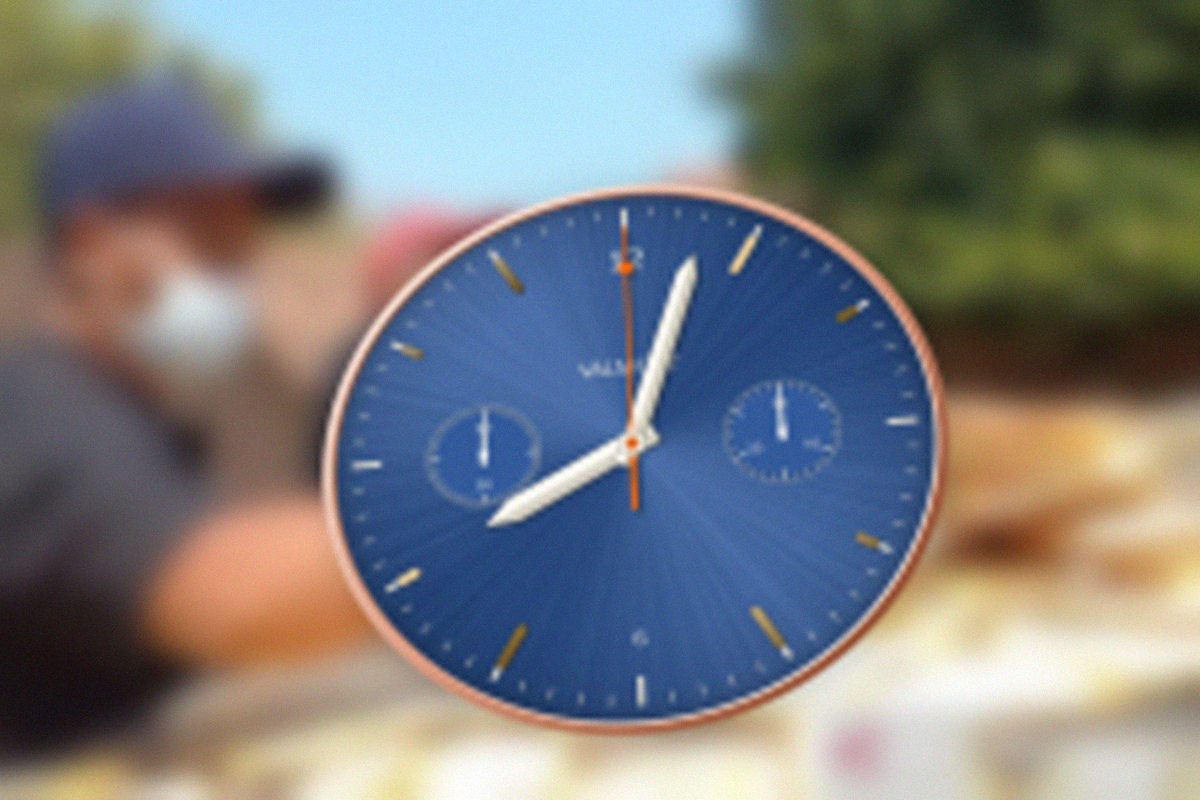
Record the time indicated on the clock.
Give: 8:03
